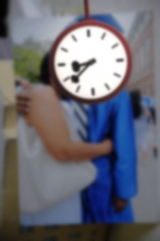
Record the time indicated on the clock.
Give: 8:38
